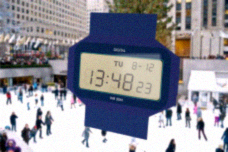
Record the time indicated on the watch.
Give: 13:48:23
